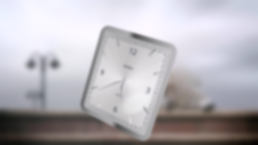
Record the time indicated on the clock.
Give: 5:39
